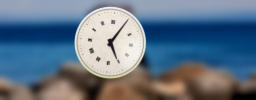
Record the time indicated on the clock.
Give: 5:05
